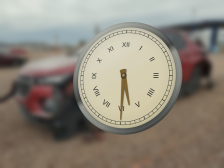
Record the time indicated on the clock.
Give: 5:30
